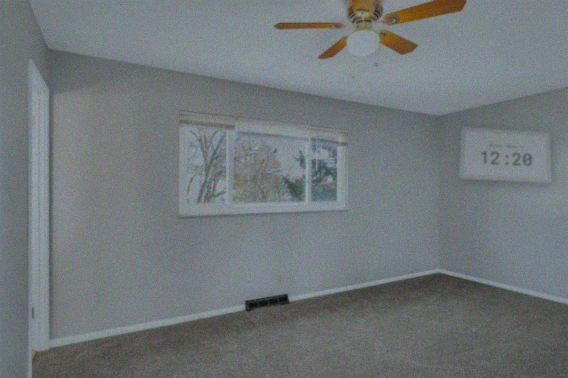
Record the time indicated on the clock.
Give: 12:20
